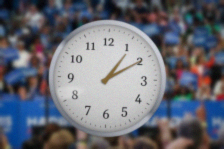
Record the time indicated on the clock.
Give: 1:10
